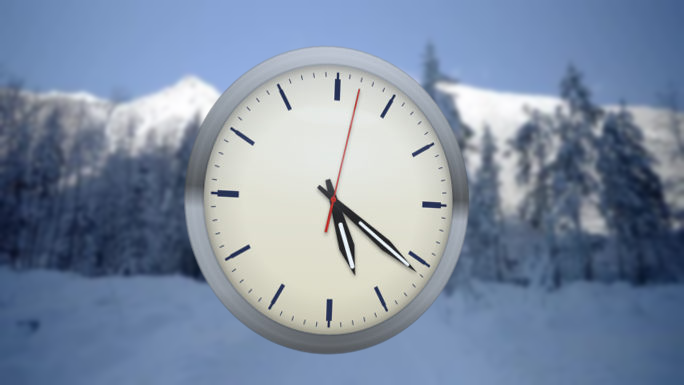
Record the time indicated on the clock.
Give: 5:21:02
